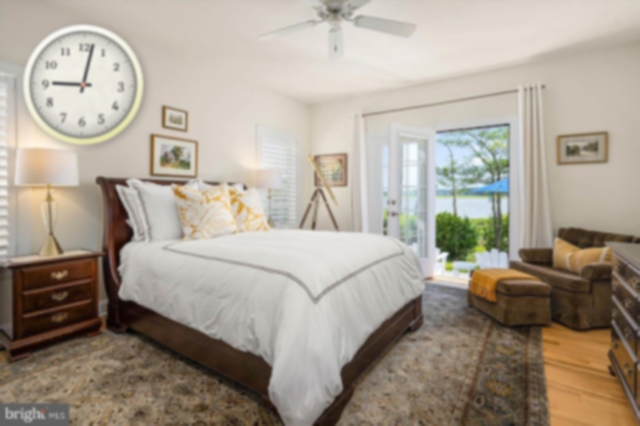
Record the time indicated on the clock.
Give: 9:02
